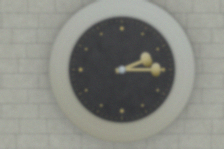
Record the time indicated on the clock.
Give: 2:15
